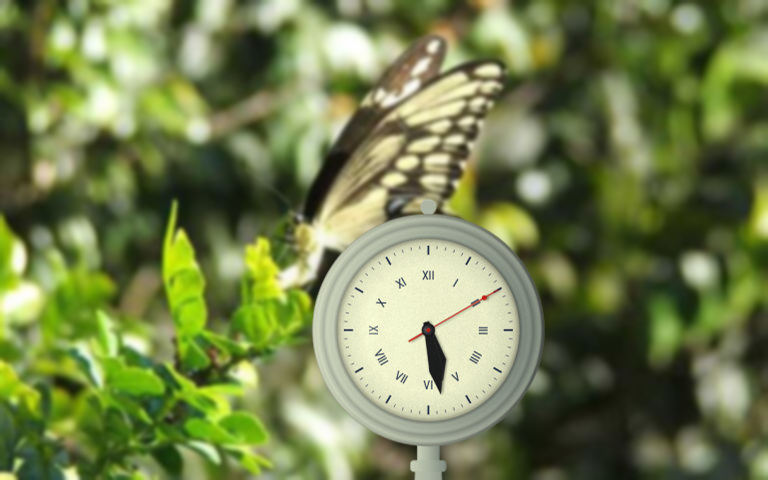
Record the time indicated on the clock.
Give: 5:28:10
